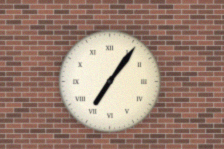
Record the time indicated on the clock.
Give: 7:06
